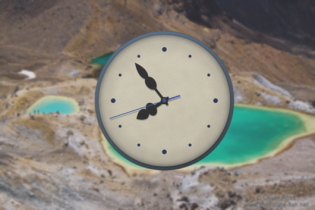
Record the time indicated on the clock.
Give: 7:53:42
